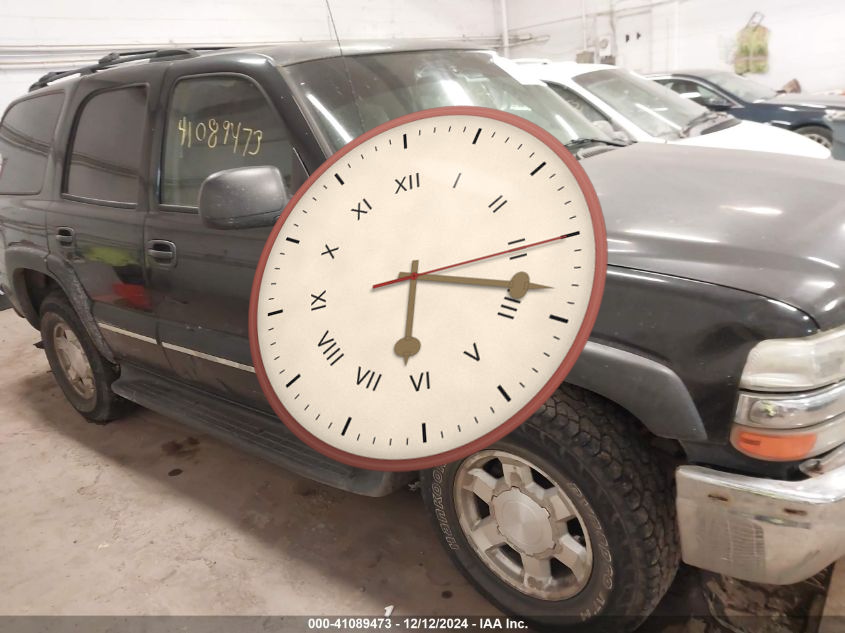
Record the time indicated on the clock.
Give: 6:18:15
